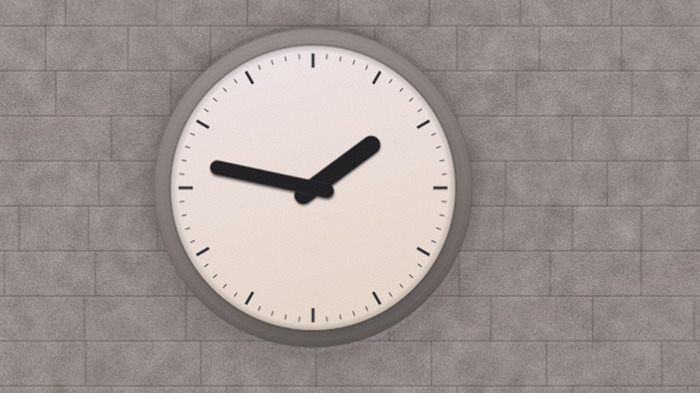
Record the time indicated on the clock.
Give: 1:47
